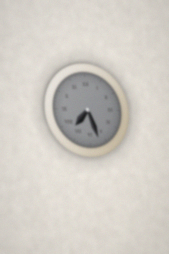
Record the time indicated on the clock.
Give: 7:27
